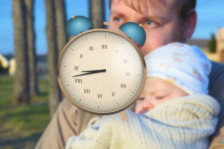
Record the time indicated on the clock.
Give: 8:42
